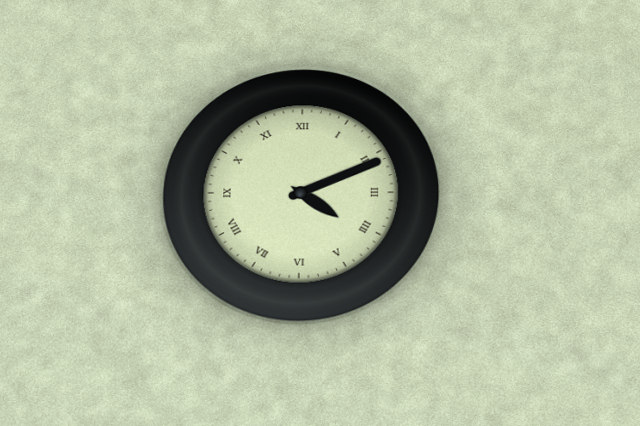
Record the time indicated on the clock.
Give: 4:11
